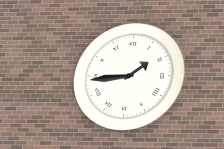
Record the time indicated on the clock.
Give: 1:44
